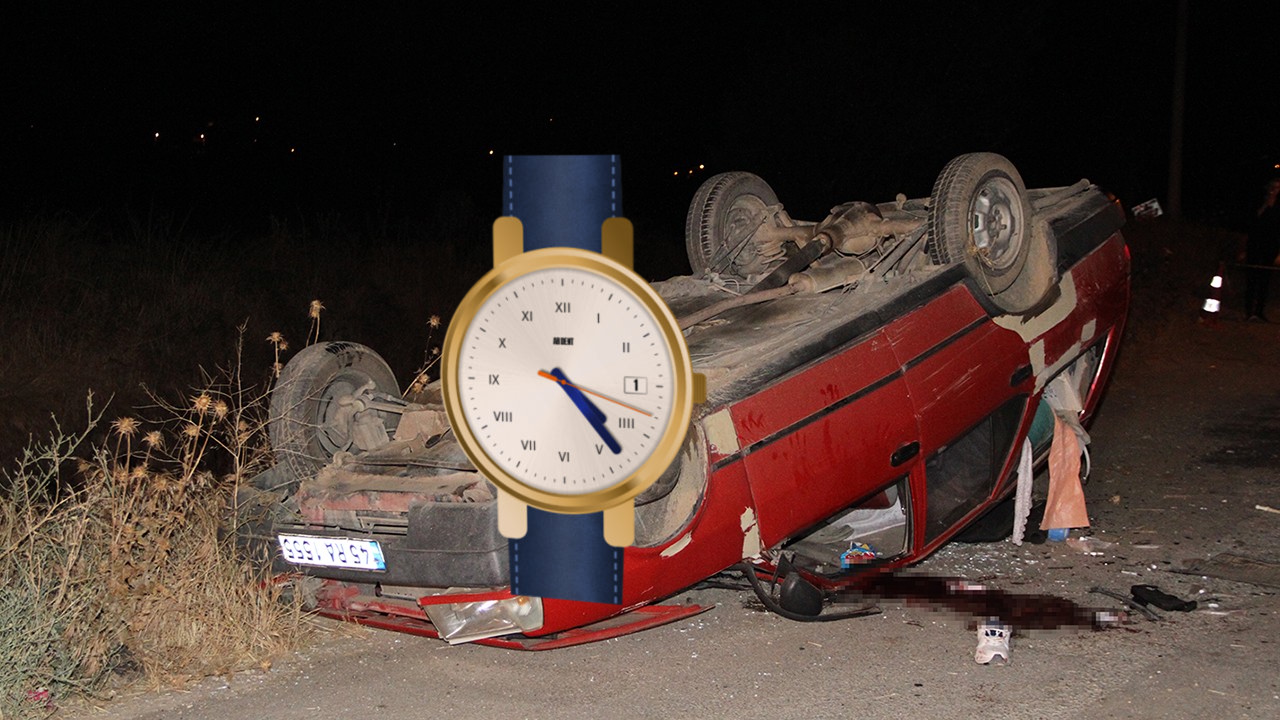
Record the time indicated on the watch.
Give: 4:23:18
